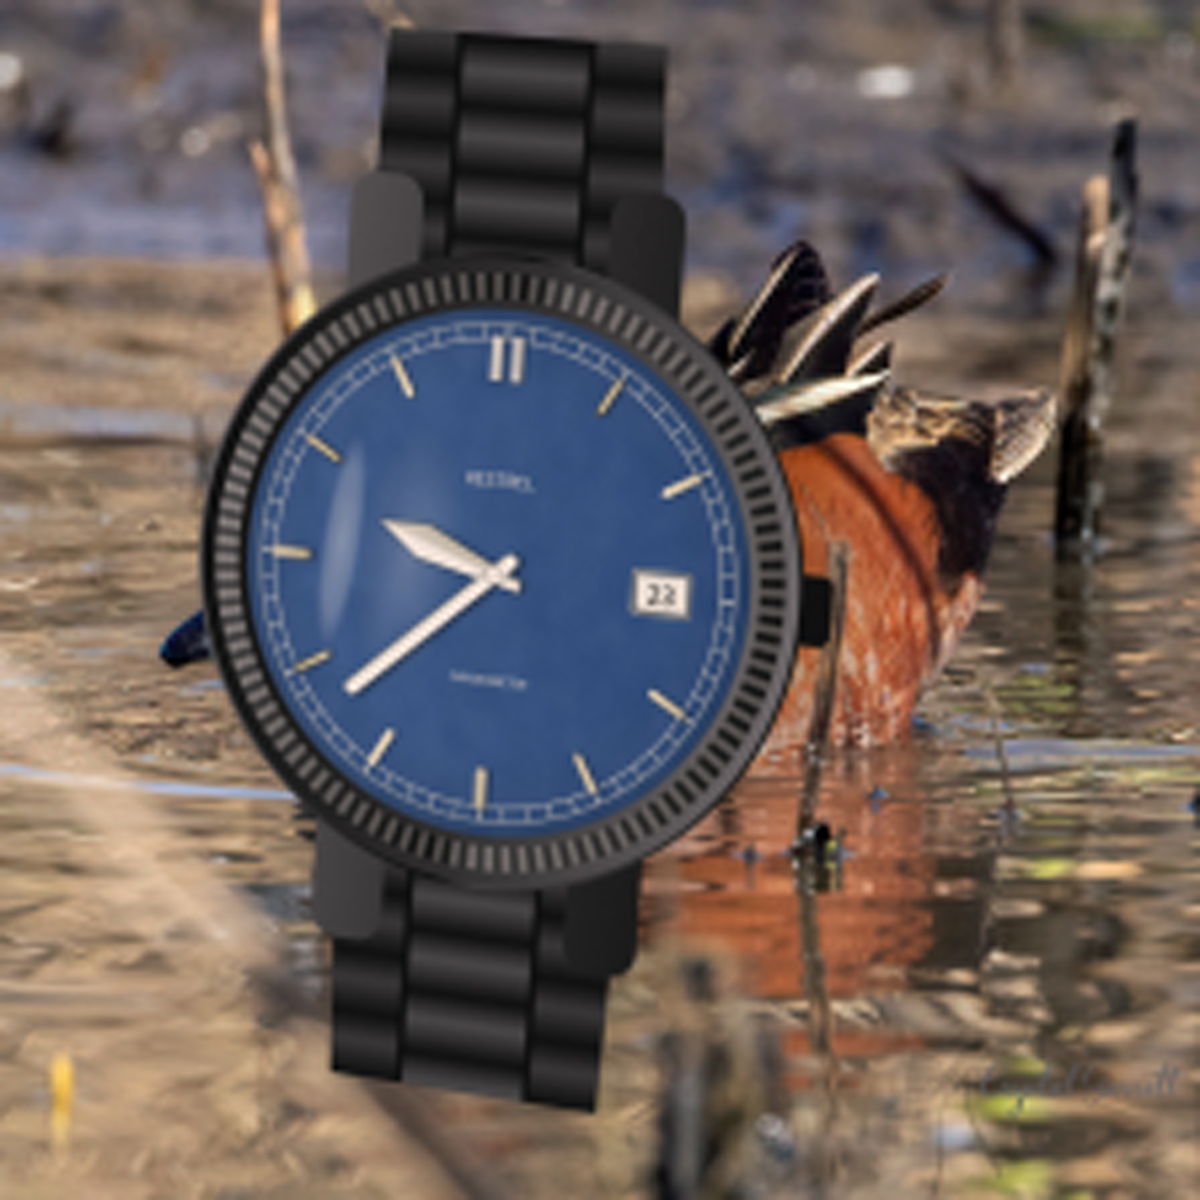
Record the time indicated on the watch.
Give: 9:38
